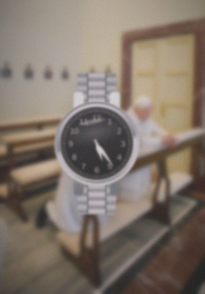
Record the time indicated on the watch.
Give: 5:24
